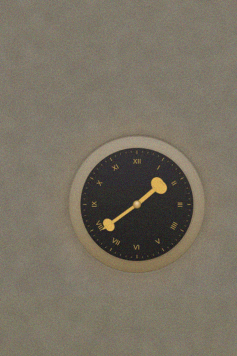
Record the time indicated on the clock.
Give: 1:39
